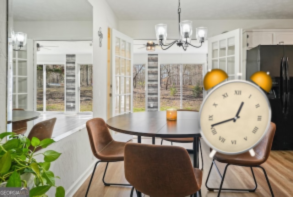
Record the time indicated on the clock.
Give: 12:42
